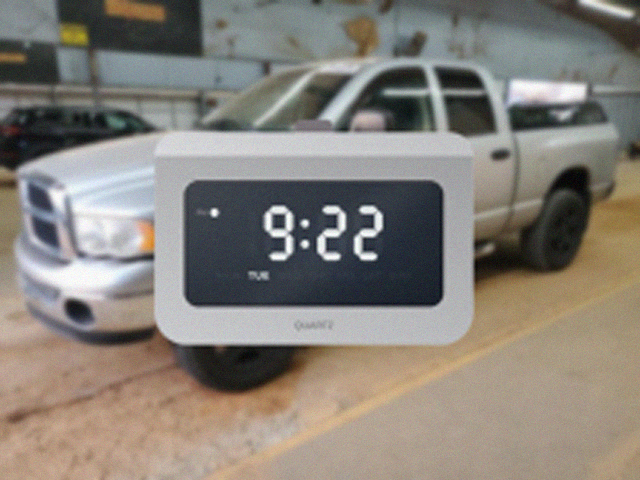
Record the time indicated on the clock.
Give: 9:22
